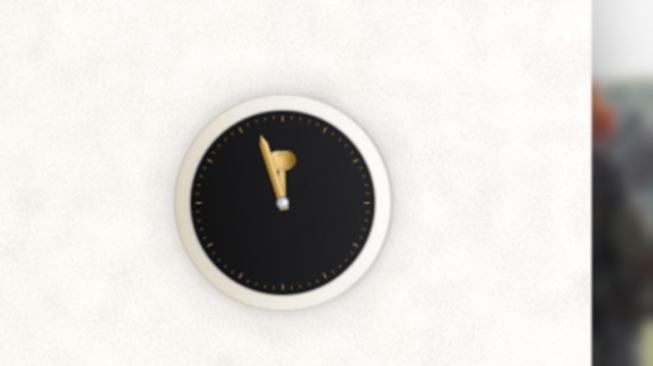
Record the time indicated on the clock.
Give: 11:57
